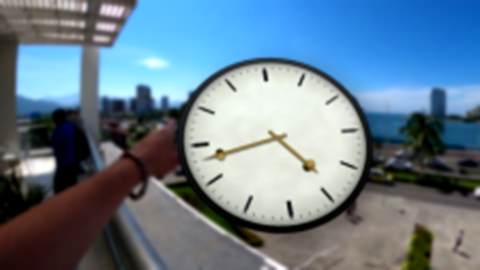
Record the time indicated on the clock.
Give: 4:43
